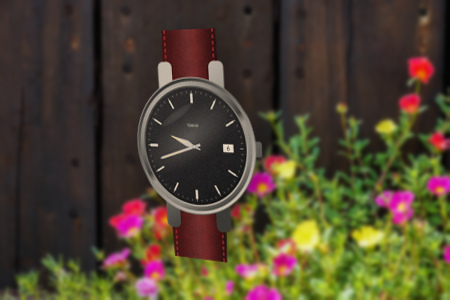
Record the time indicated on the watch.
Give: 9:42
